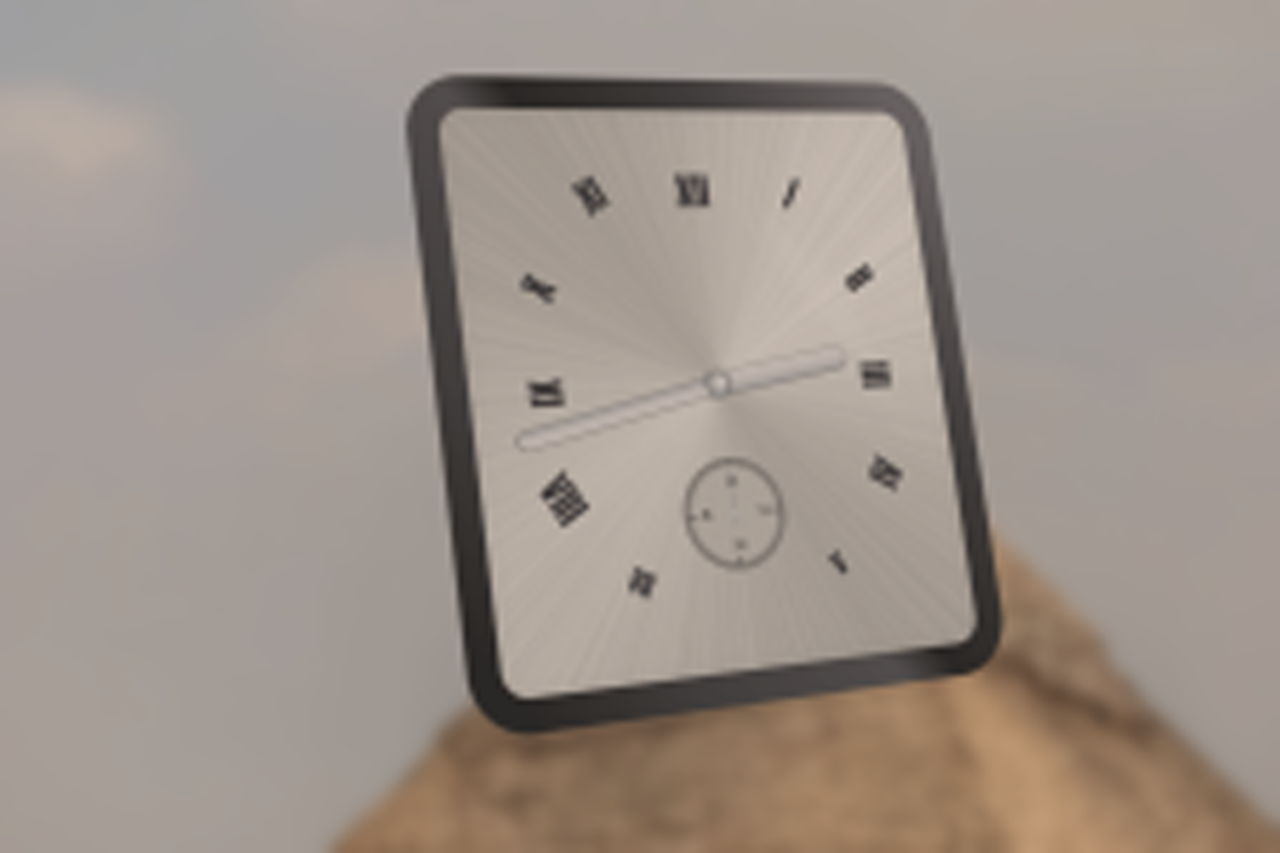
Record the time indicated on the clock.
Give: 2:43
